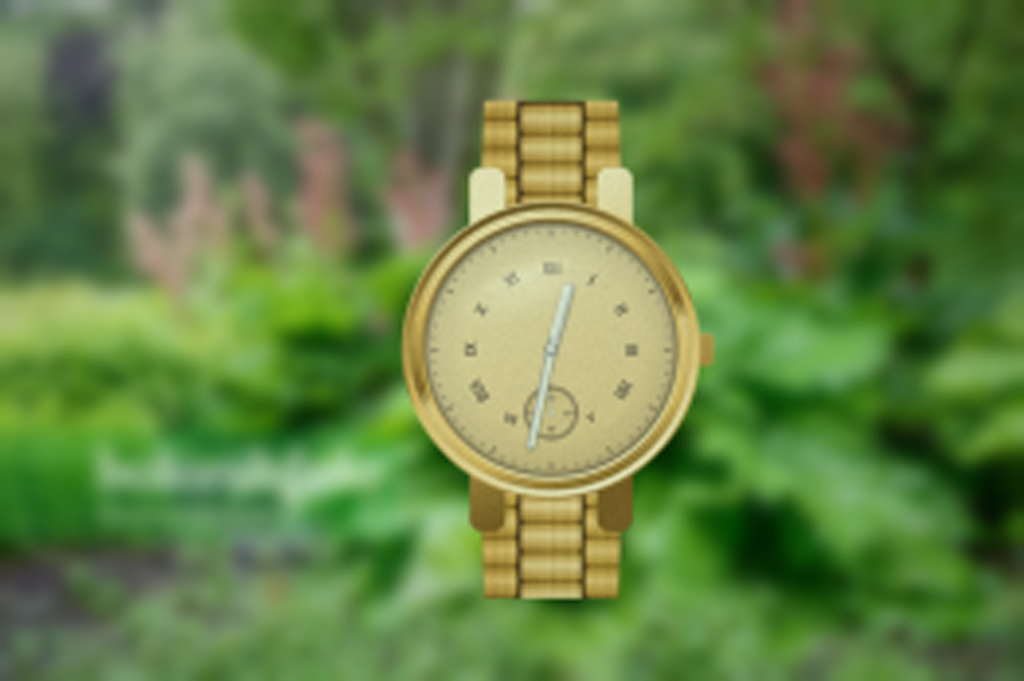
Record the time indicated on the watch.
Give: 12:32
